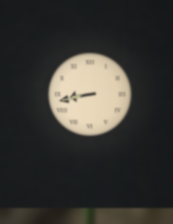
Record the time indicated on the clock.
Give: 8:43
